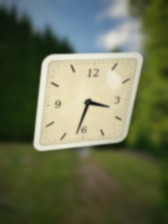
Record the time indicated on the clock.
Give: 3:32
